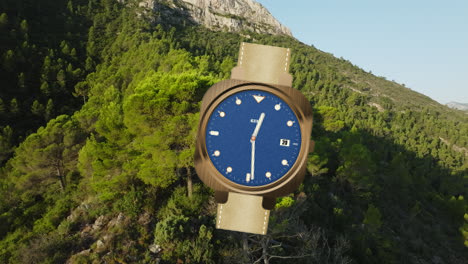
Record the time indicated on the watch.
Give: 12:29
